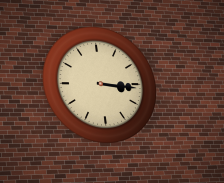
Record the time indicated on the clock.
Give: 3:16
